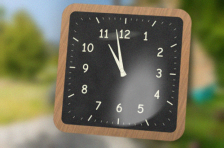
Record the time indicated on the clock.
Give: 10:58
